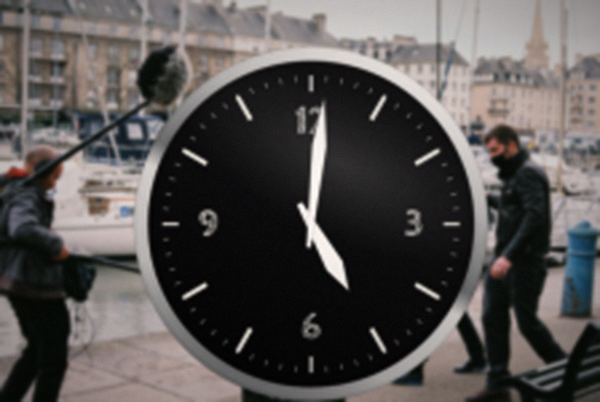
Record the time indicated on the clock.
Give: 5:01
